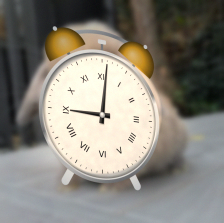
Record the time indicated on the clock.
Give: 9:01
